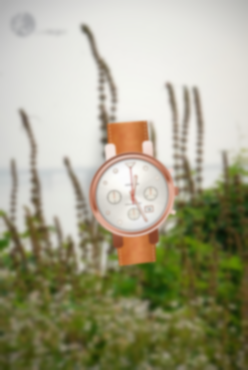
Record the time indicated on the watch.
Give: 12:26
